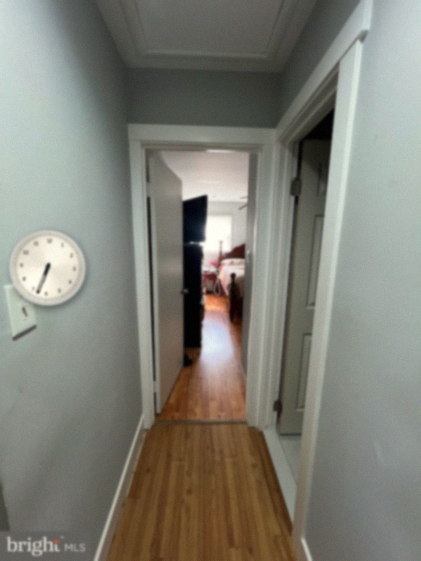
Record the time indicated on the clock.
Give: 6:33
